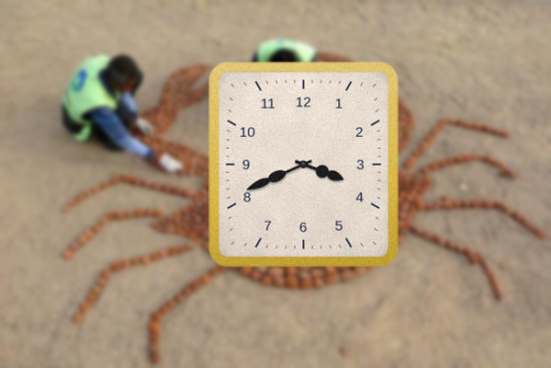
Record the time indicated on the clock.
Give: 3:41
